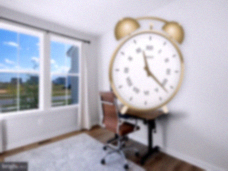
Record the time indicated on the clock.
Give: 11:22
